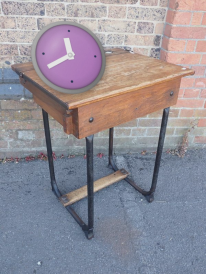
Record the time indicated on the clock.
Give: 11:40
